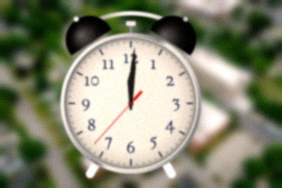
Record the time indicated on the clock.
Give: 12:00:37
